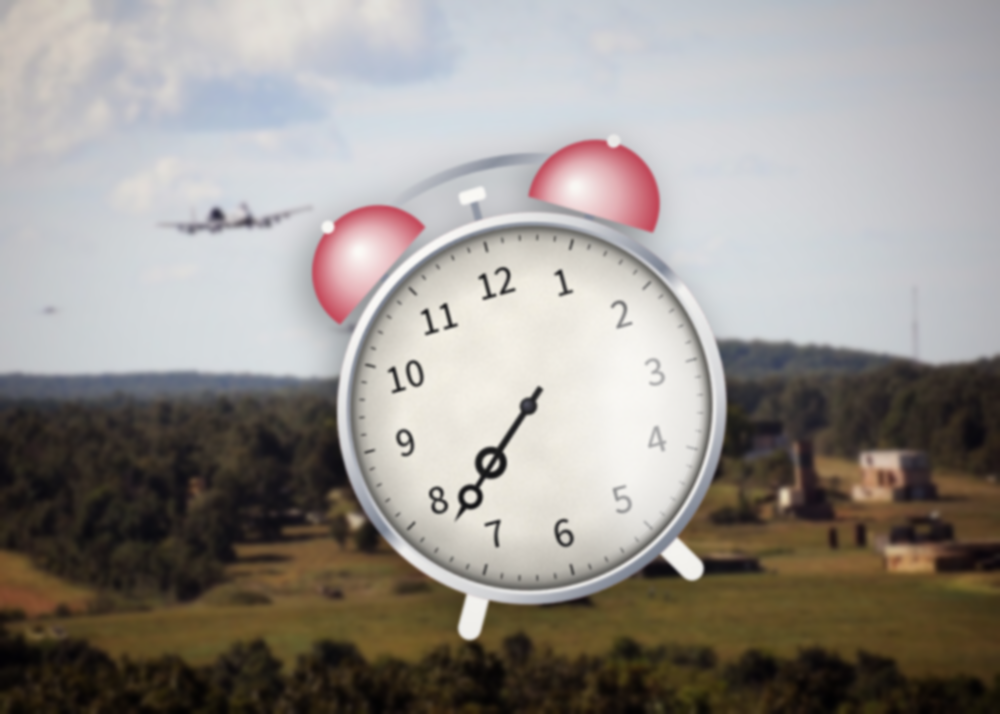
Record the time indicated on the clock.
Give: 7:38
